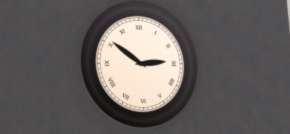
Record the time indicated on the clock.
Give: 2:51
